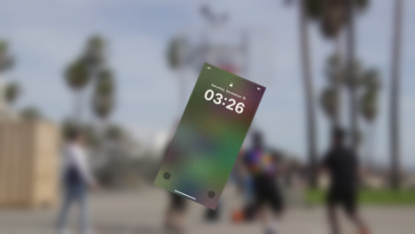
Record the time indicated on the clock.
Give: 3:26
